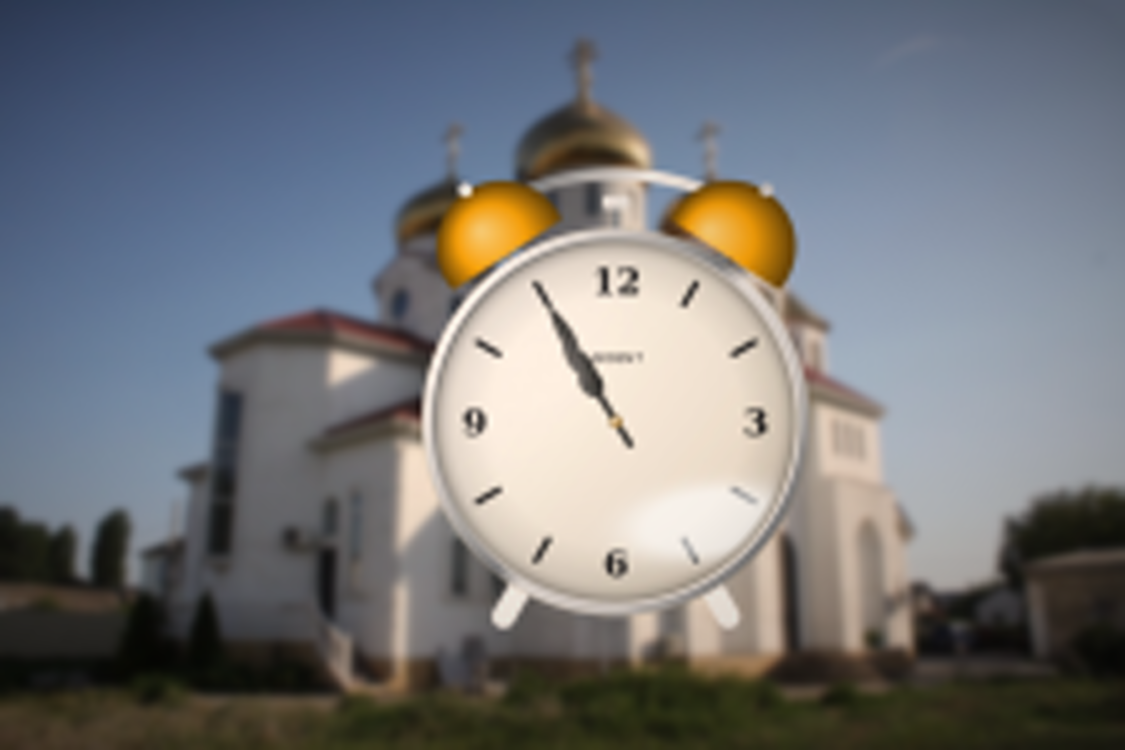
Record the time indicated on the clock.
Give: 10:55
